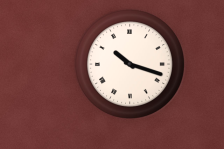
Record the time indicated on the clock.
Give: 10:18
